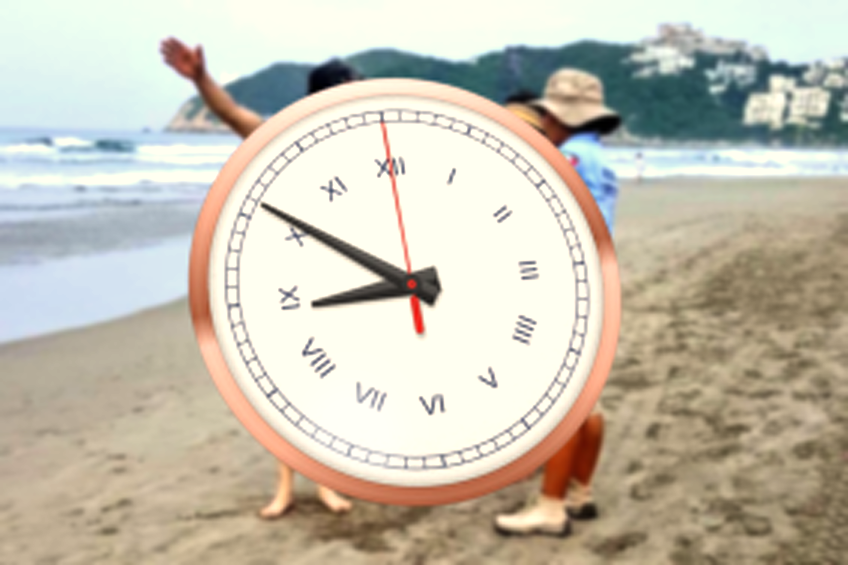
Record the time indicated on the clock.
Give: 8:51:00
